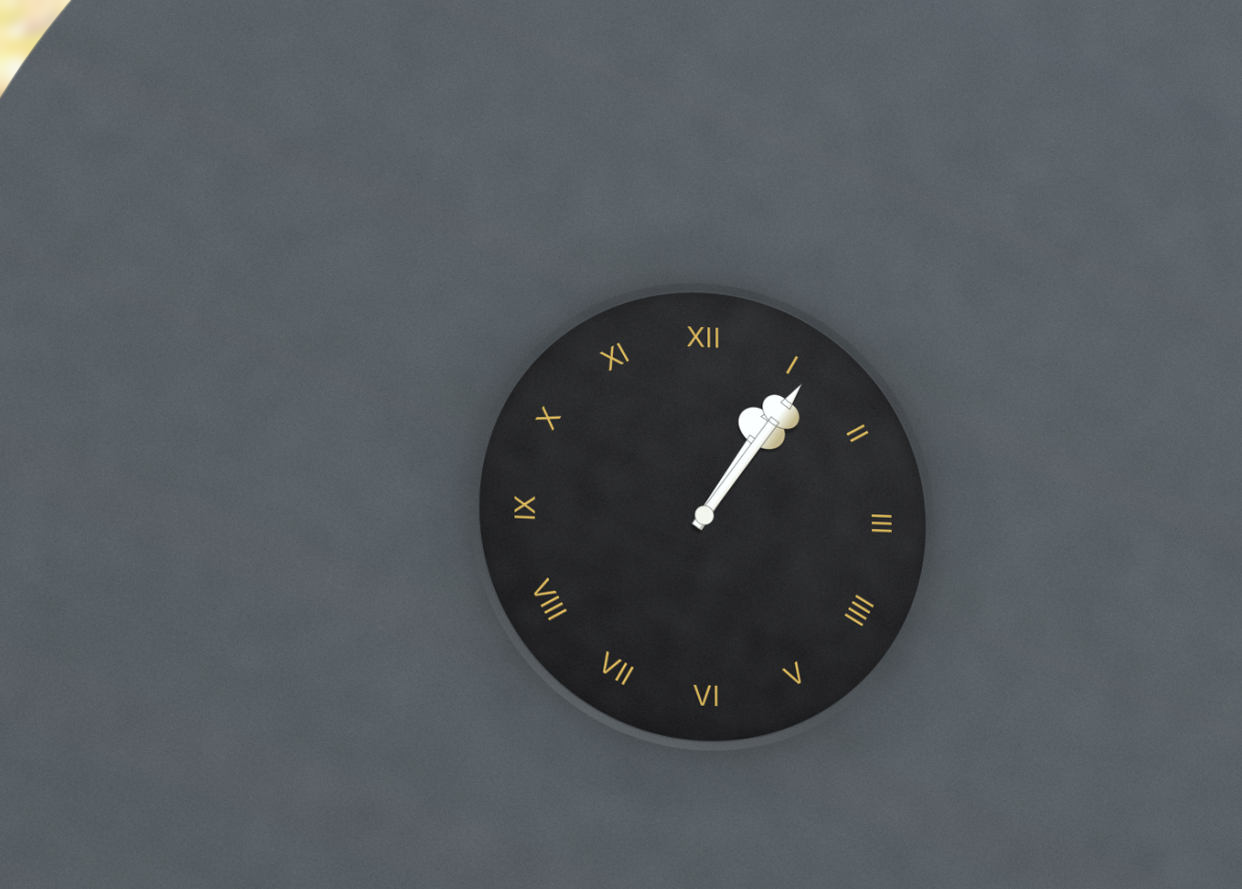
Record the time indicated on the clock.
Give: 1:06
